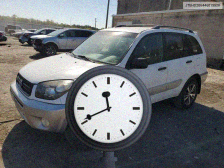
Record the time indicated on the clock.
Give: 11:41
